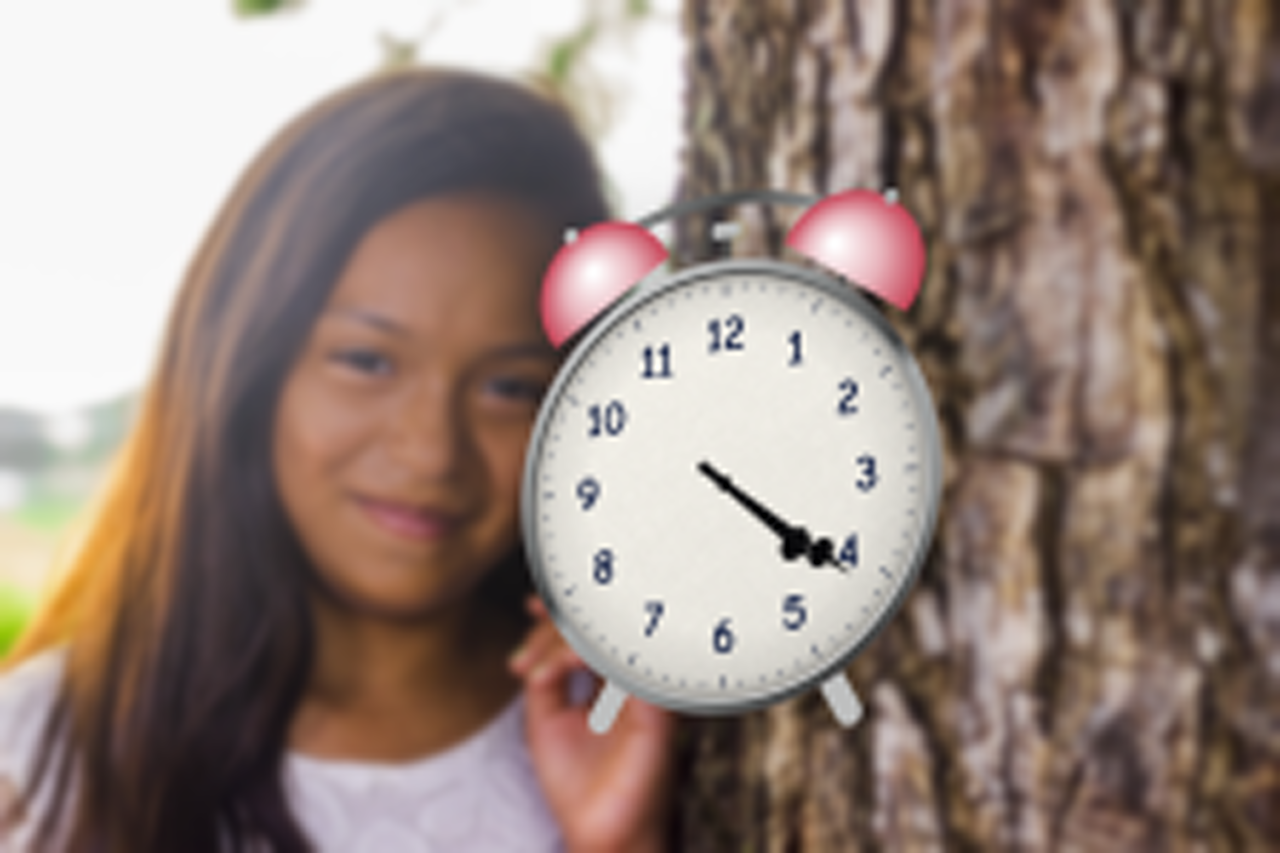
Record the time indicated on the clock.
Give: 4:21
